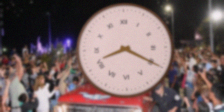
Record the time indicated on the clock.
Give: 8:20
